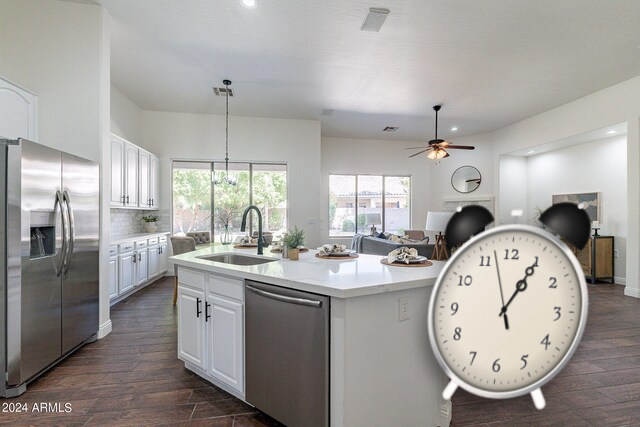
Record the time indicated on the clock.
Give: 1:04:57
